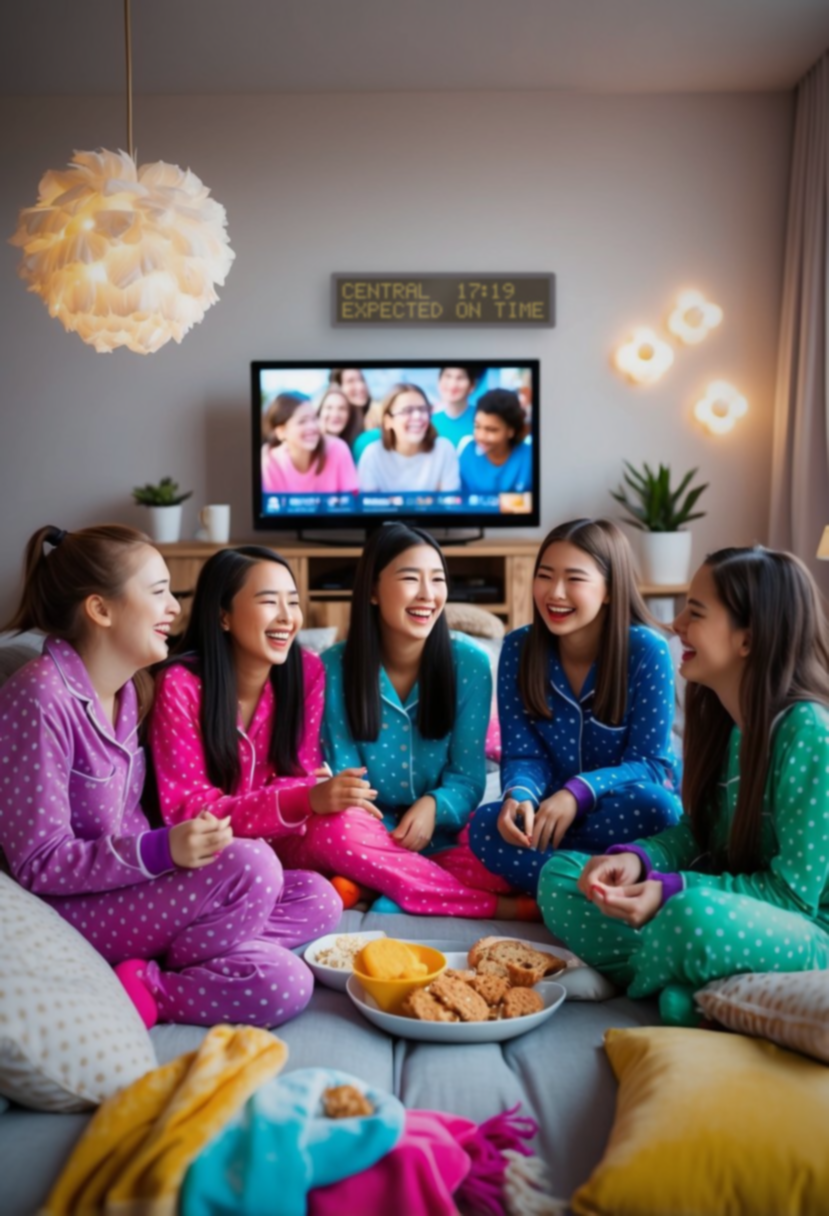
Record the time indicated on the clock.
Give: 17:19
